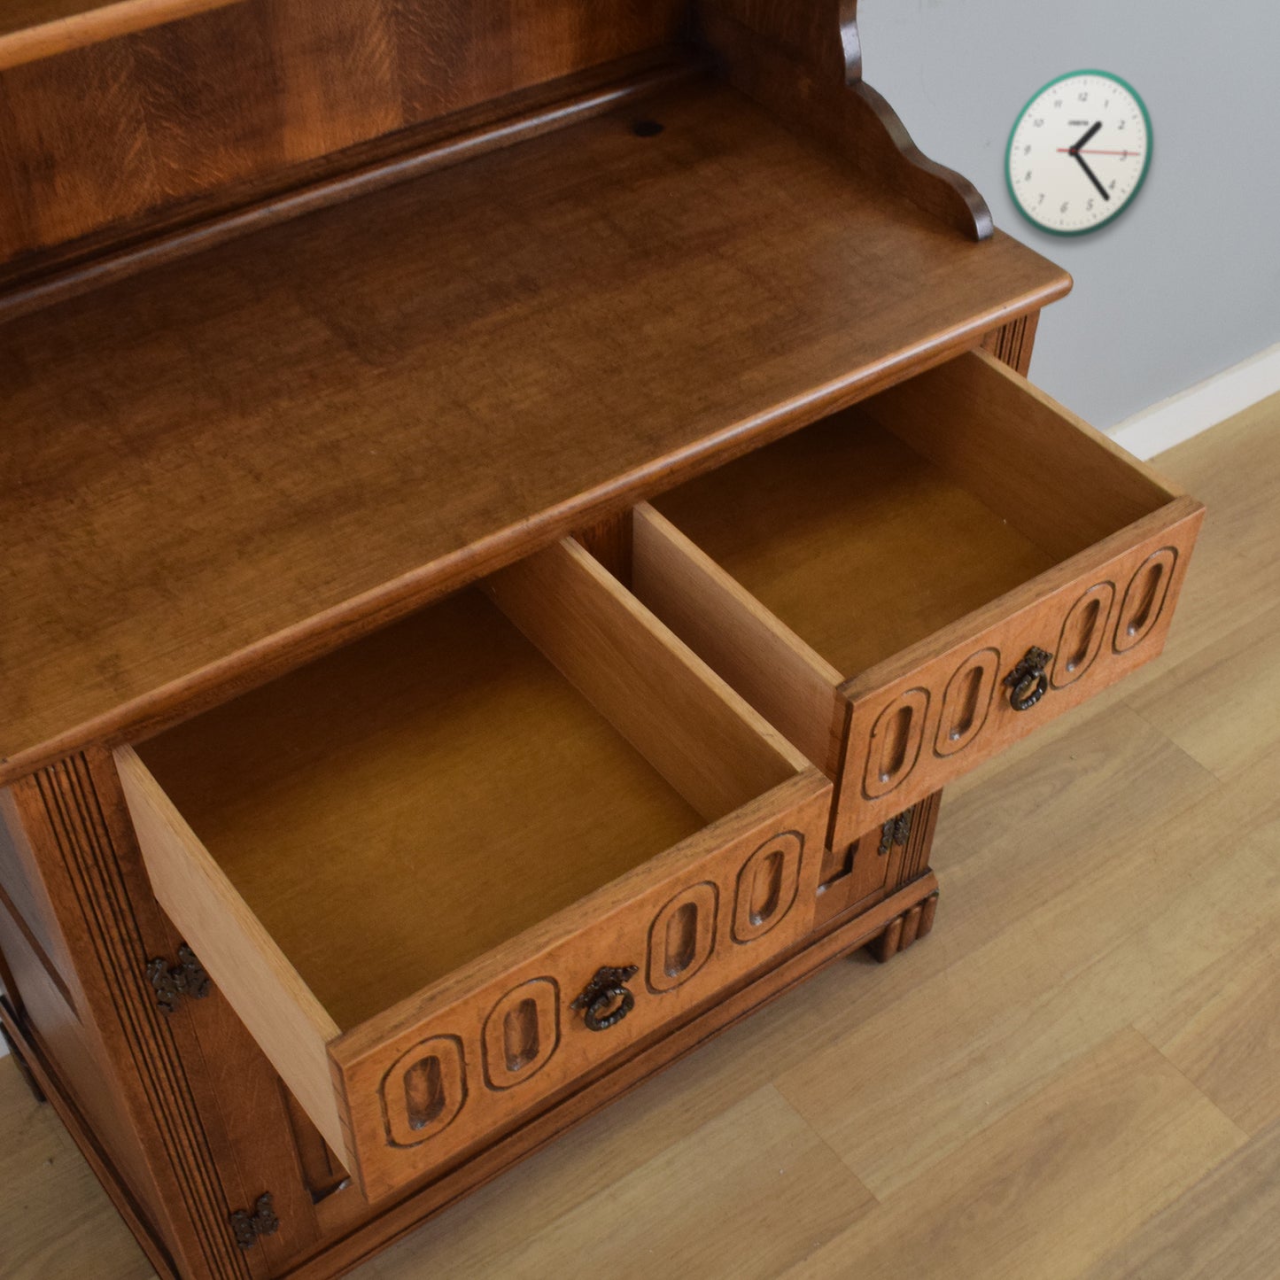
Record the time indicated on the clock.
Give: 1:22:15
